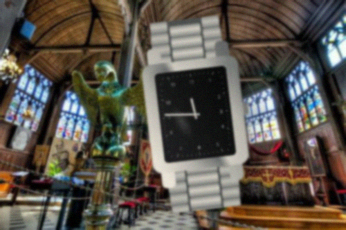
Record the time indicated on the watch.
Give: 11:46
